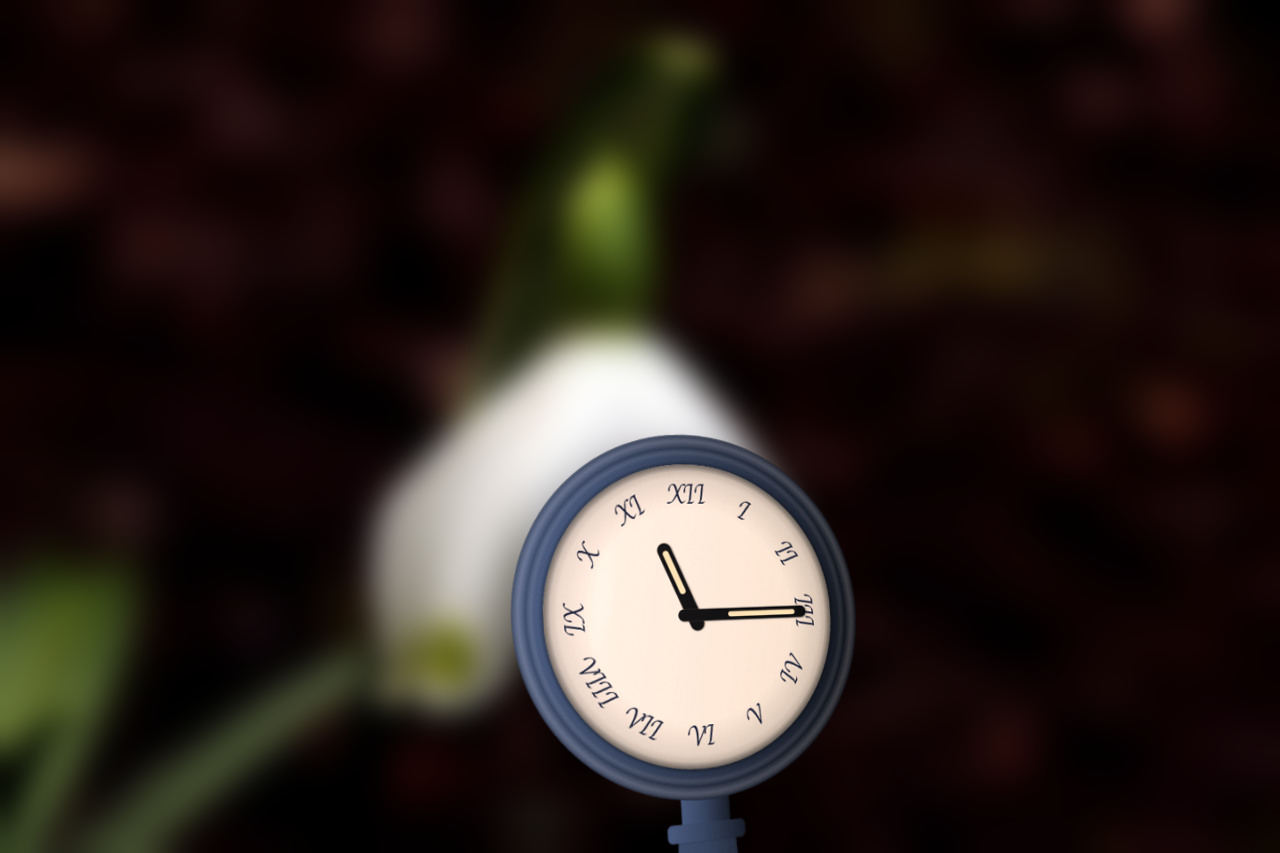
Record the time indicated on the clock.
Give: 11:15
